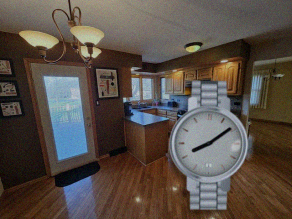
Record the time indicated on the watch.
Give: 8:09
